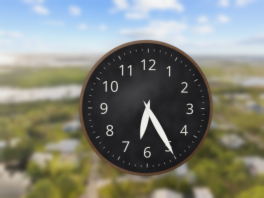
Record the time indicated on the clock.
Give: 6:25
